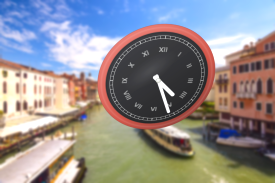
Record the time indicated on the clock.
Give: 4:26
